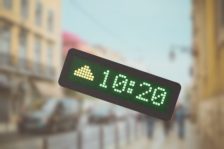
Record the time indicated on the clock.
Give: 10:20
